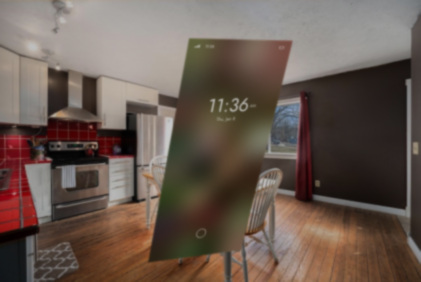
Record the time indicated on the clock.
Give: 11:36
